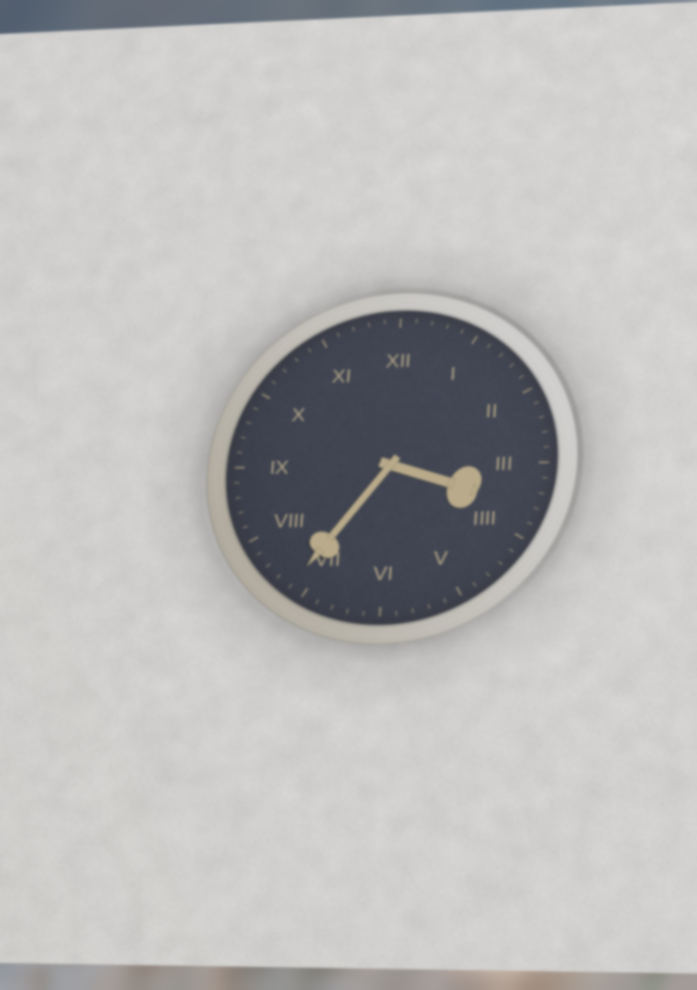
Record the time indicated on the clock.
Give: 3:36
